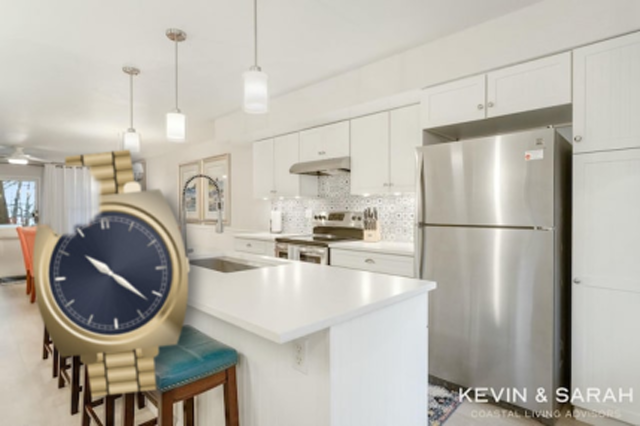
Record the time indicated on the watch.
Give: 10:22
